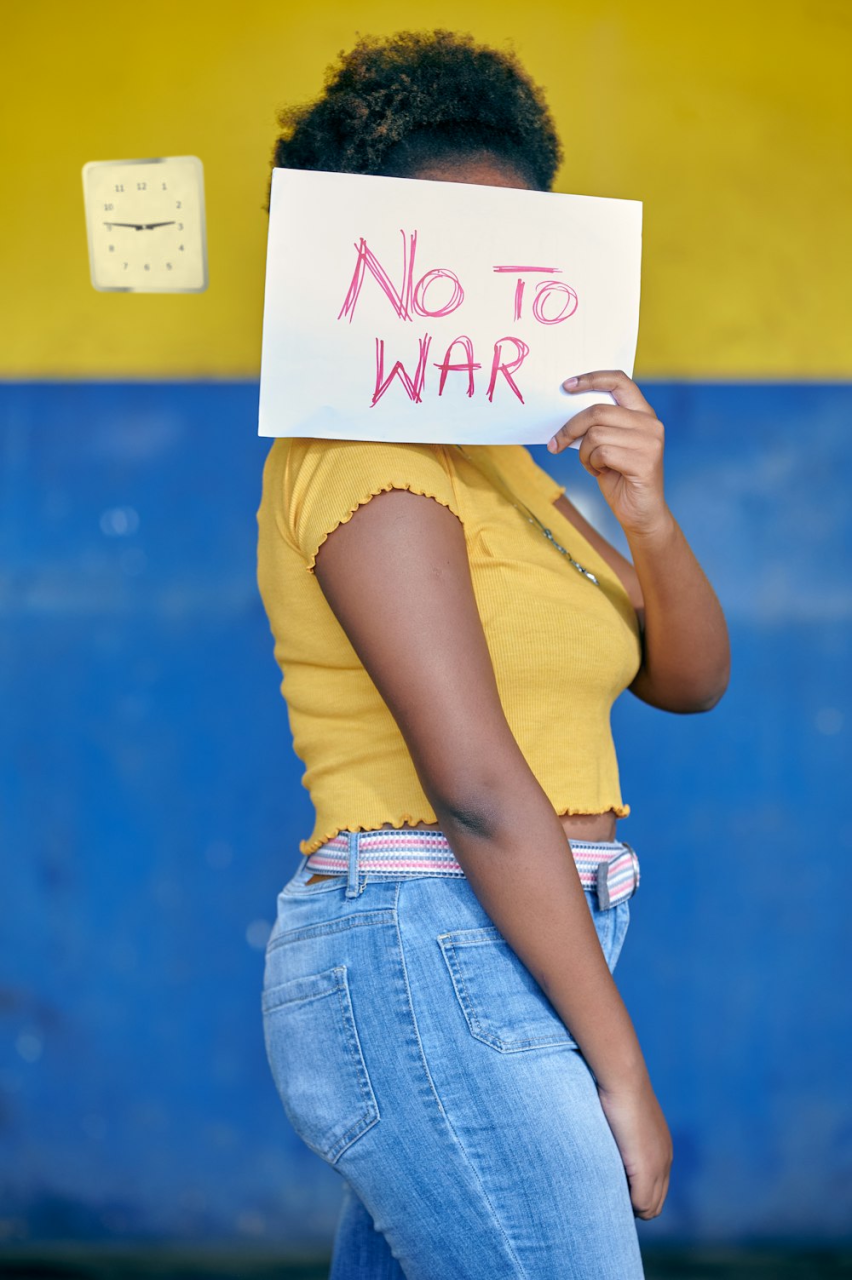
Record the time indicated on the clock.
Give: 2:46
